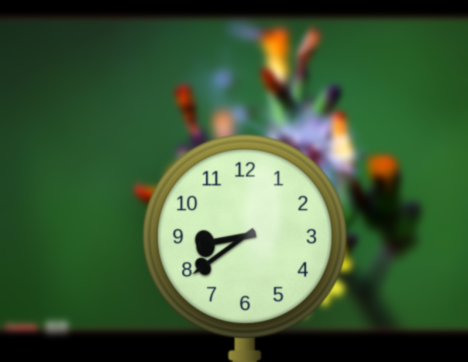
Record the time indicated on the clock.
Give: 8:39
